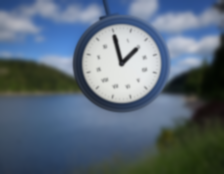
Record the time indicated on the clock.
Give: 2:00
